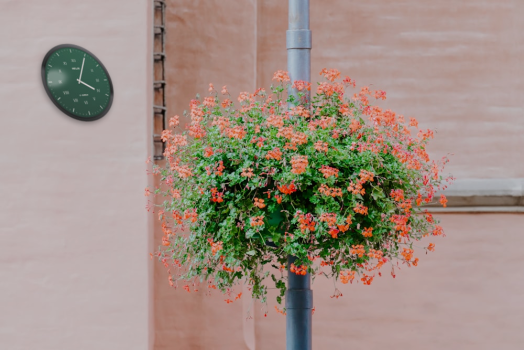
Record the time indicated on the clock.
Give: 4:05
